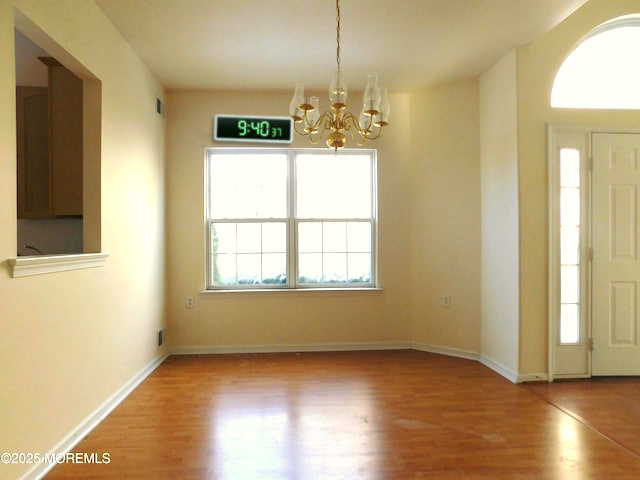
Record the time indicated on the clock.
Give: 9:40
